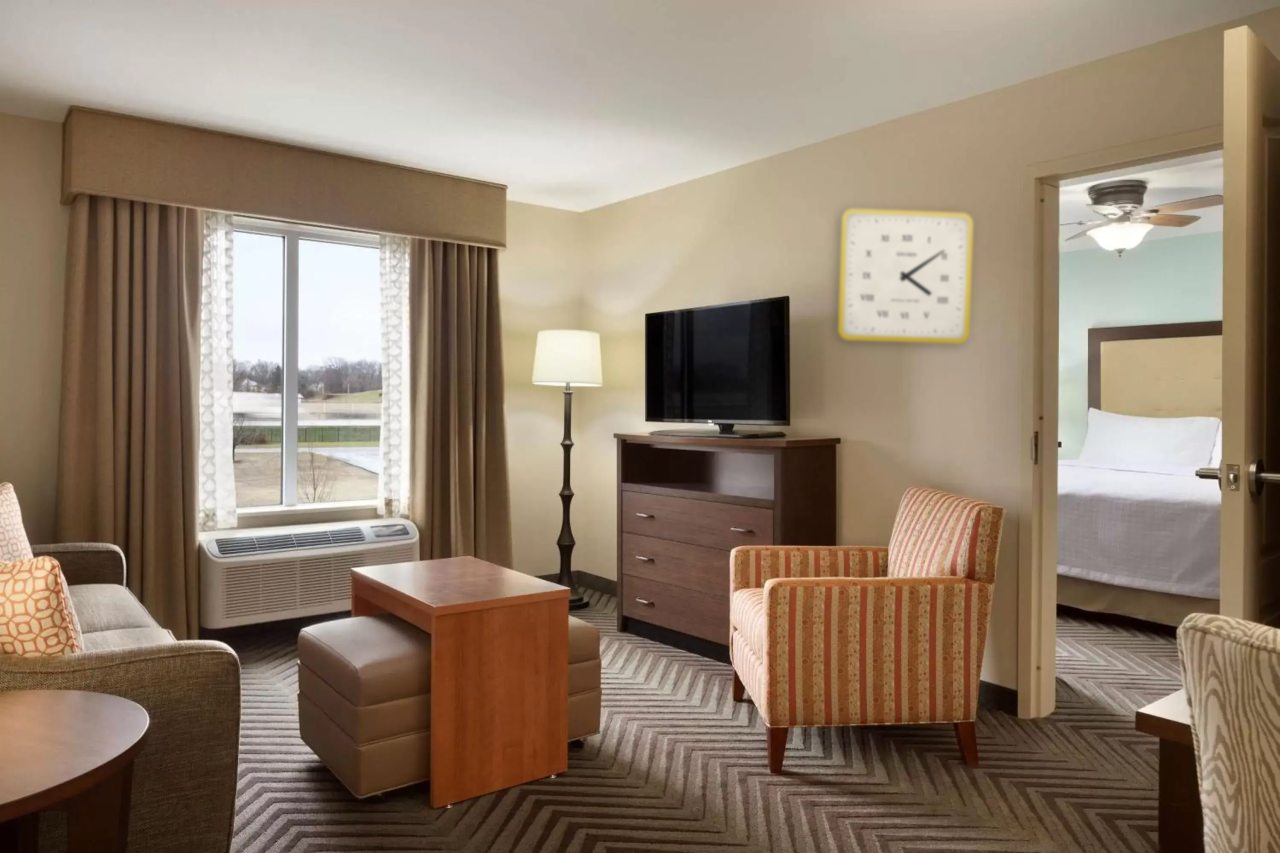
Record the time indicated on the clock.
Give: 4:09
